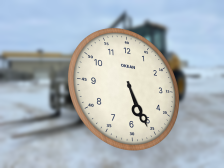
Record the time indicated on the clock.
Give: 5:26
